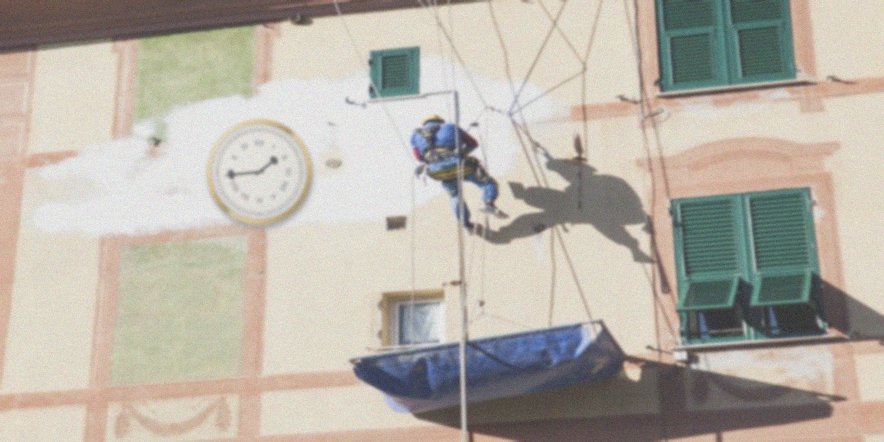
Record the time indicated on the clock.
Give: 1:44
